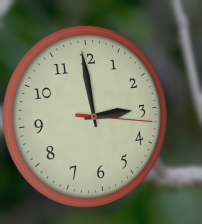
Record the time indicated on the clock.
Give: 2:59:17
